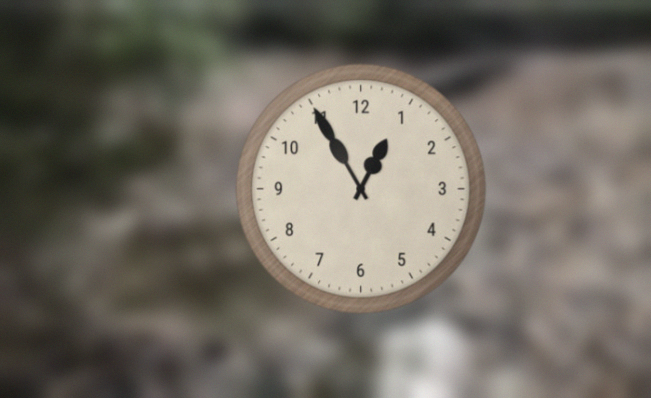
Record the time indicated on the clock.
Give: 12:55
